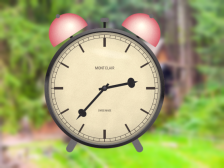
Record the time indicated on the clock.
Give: 2:37
